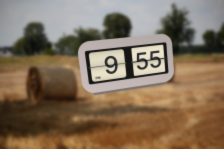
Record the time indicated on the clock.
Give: 9:55
